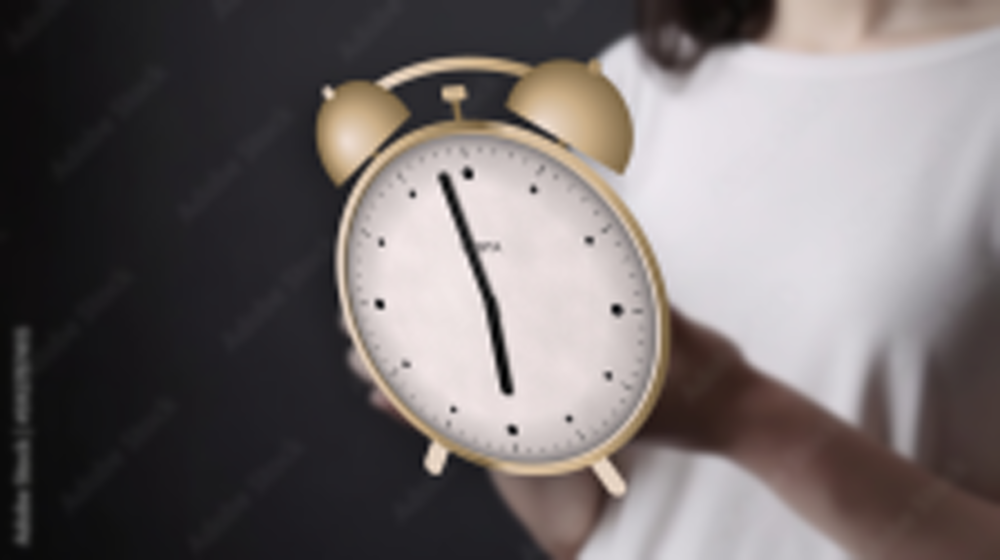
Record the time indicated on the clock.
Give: 5:58
